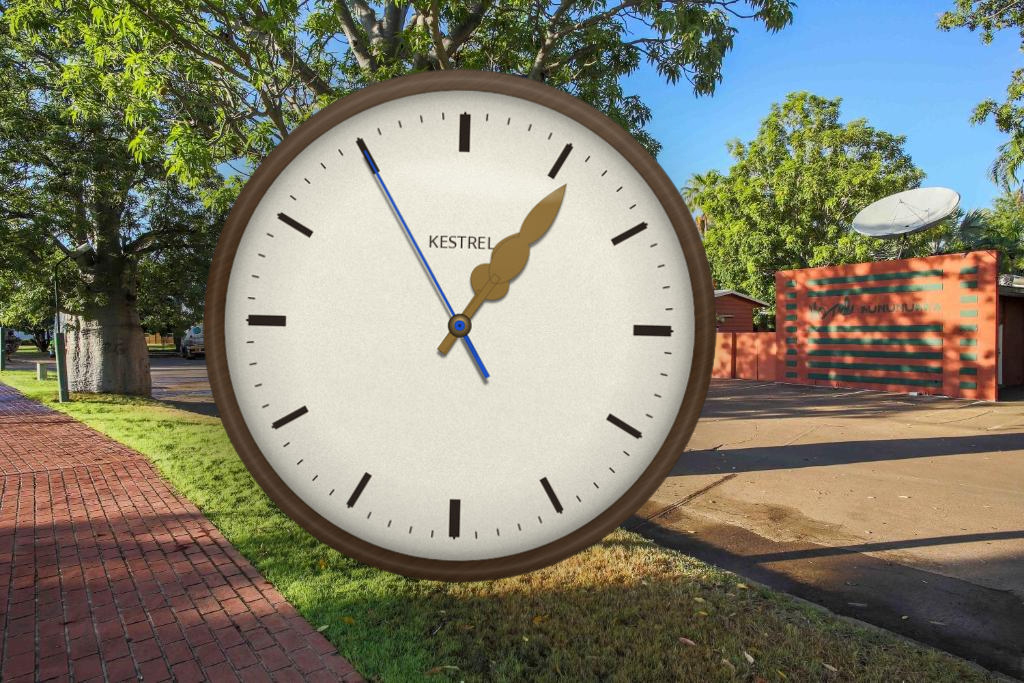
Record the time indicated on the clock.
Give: 1:05:55
